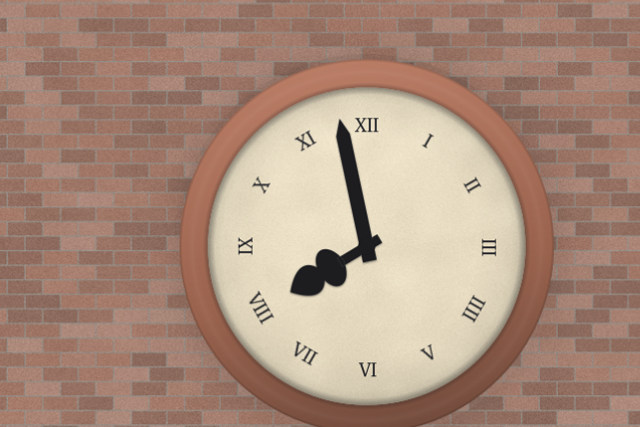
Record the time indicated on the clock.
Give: 7:58
